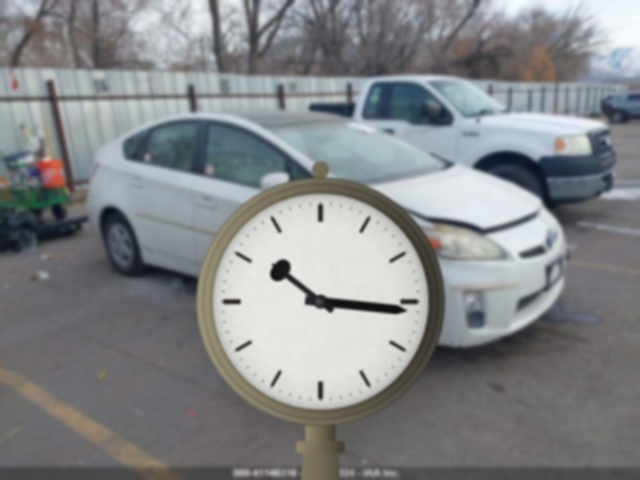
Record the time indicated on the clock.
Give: 10:16
